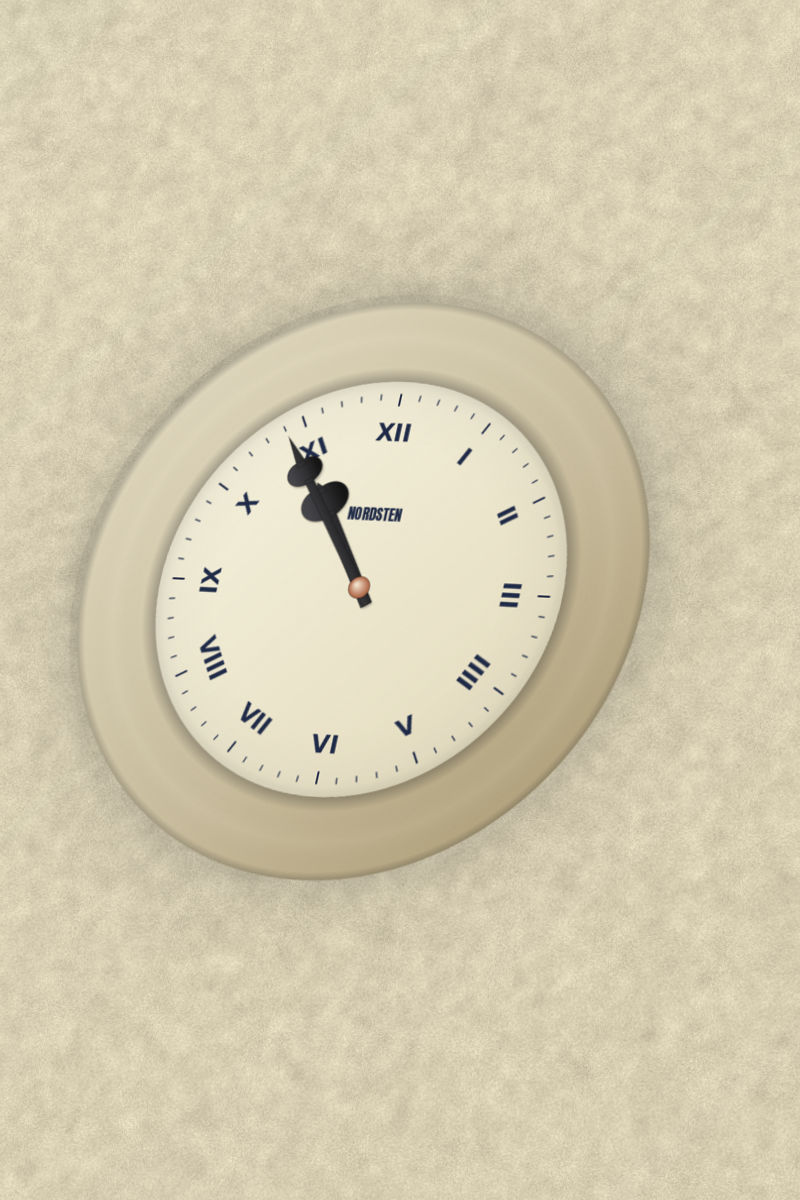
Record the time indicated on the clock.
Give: 10:54
